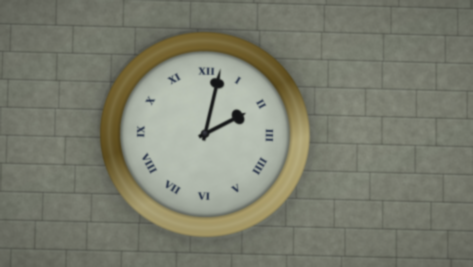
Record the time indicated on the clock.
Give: 2:02
